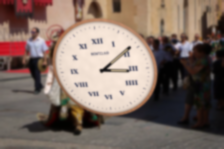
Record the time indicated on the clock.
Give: 3:09
